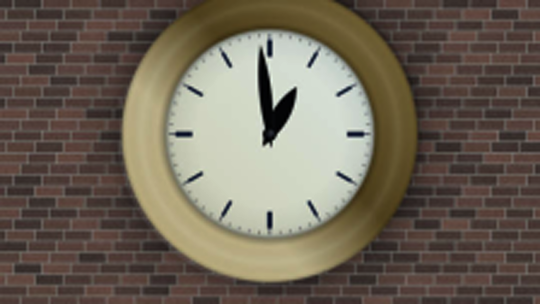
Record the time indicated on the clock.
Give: 12:59
